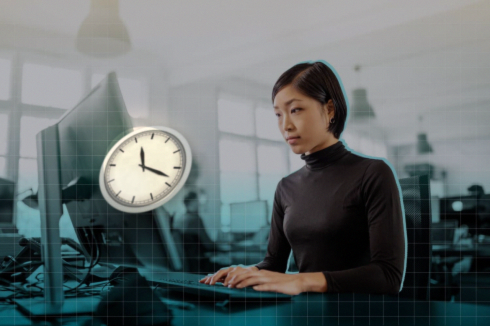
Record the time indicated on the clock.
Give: 11:18
